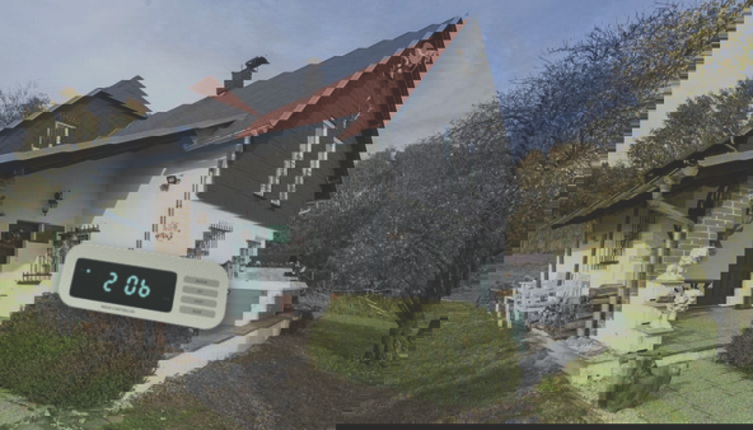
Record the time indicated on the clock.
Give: 2:06
